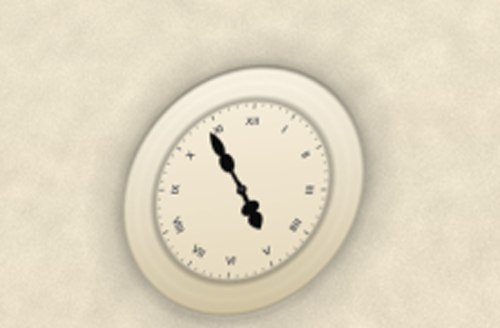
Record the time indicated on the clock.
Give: 4:54
